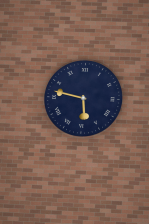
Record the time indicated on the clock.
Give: 5:47
